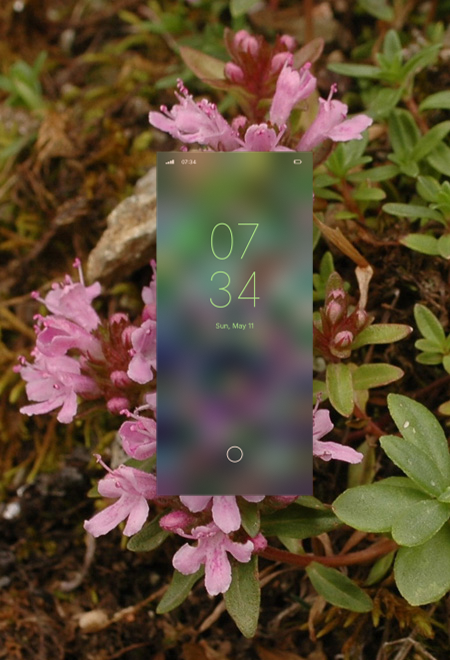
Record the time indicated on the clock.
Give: 7:34
